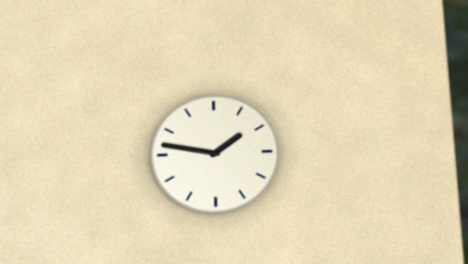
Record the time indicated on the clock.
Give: 1:47
